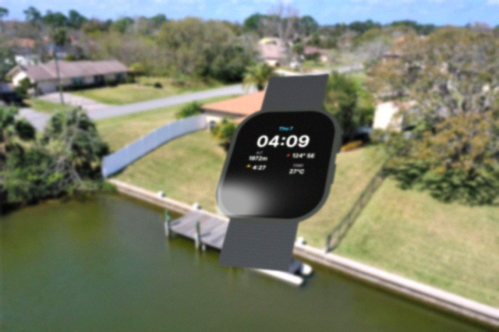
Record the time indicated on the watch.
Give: 4:09
